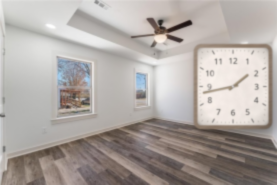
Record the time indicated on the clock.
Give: 1:43
